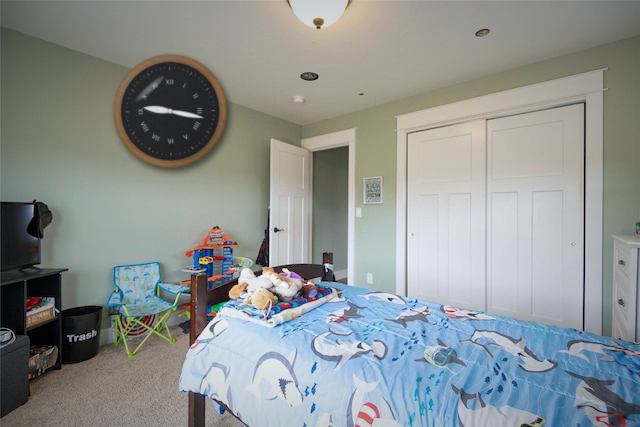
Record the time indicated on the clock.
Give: 9:17
